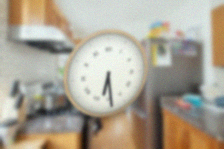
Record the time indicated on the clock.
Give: 6:29
